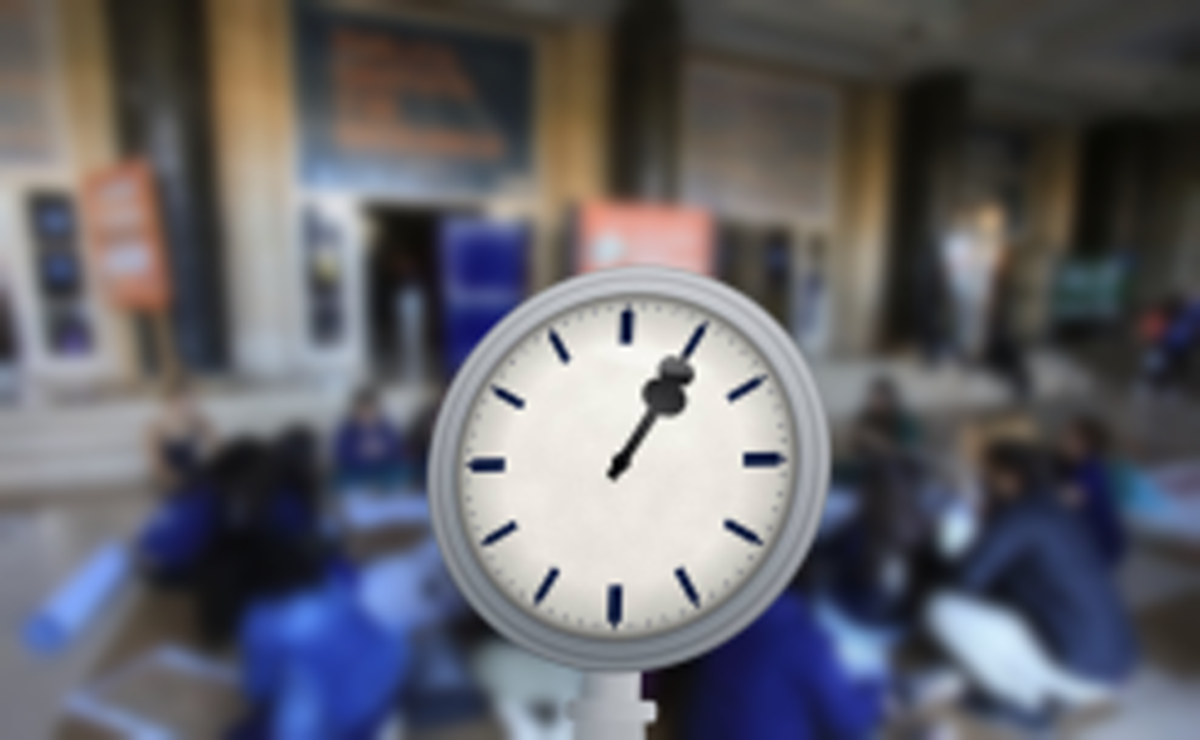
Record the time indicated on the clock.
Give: 1:05
